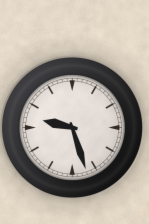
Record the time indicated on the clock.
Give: 9:27
